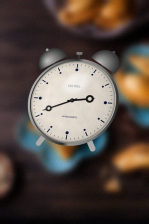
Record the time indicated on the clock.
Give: 2:41
